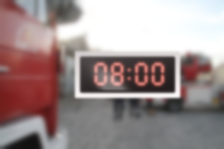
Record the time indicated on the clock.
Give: 8:00
